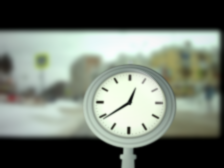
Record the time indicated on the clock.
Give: 12:39
